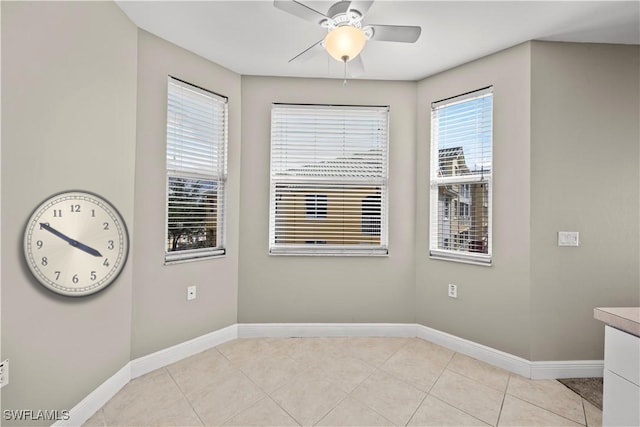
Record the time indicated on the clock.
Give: 3:50
